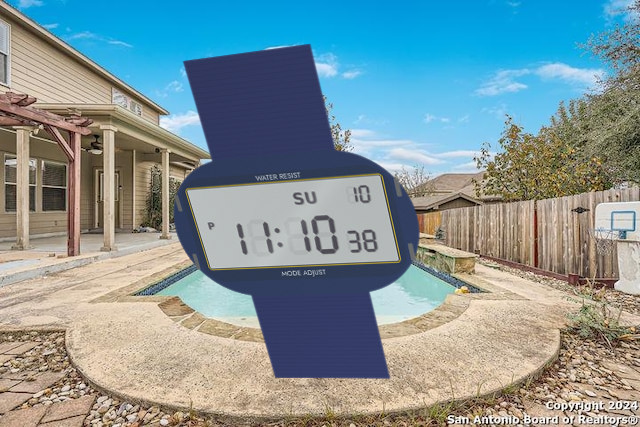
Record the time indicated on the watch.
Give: 11:10:38
